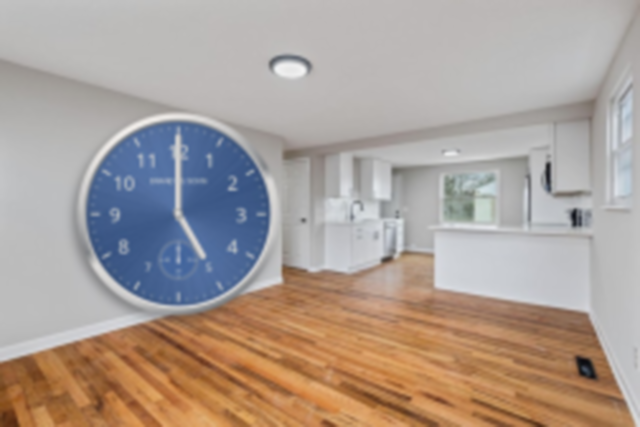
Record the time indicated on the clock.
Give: 5:00
